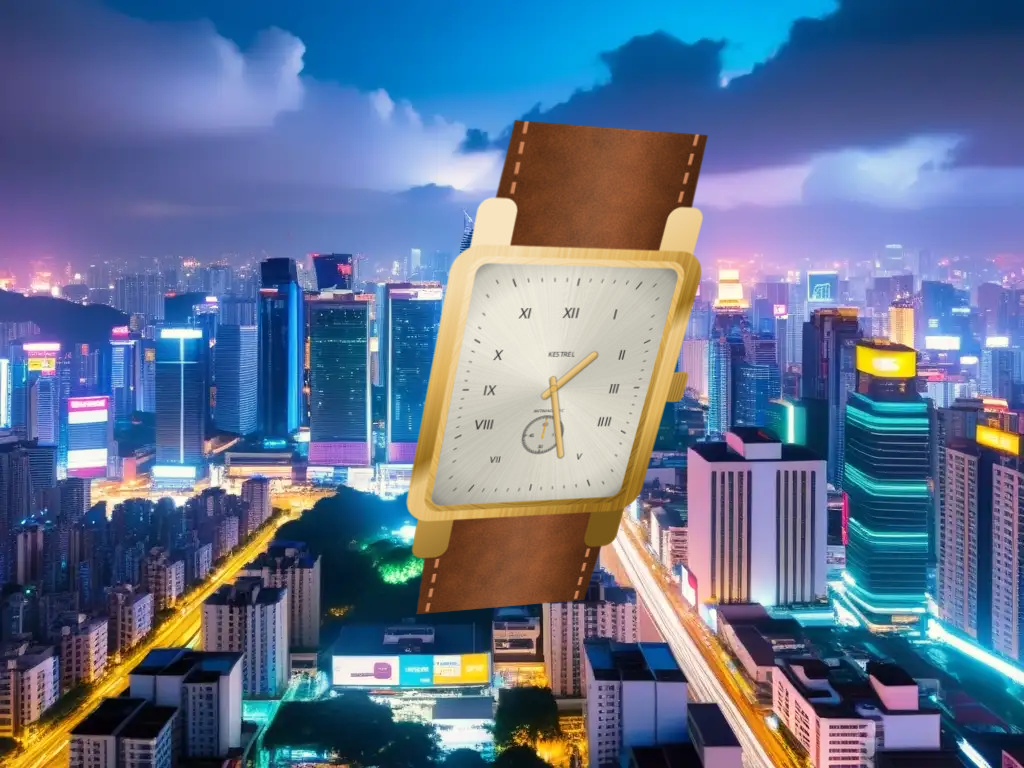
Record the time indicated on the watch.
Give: 1:27
